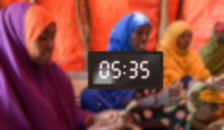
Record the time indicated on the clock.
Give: 5:35
